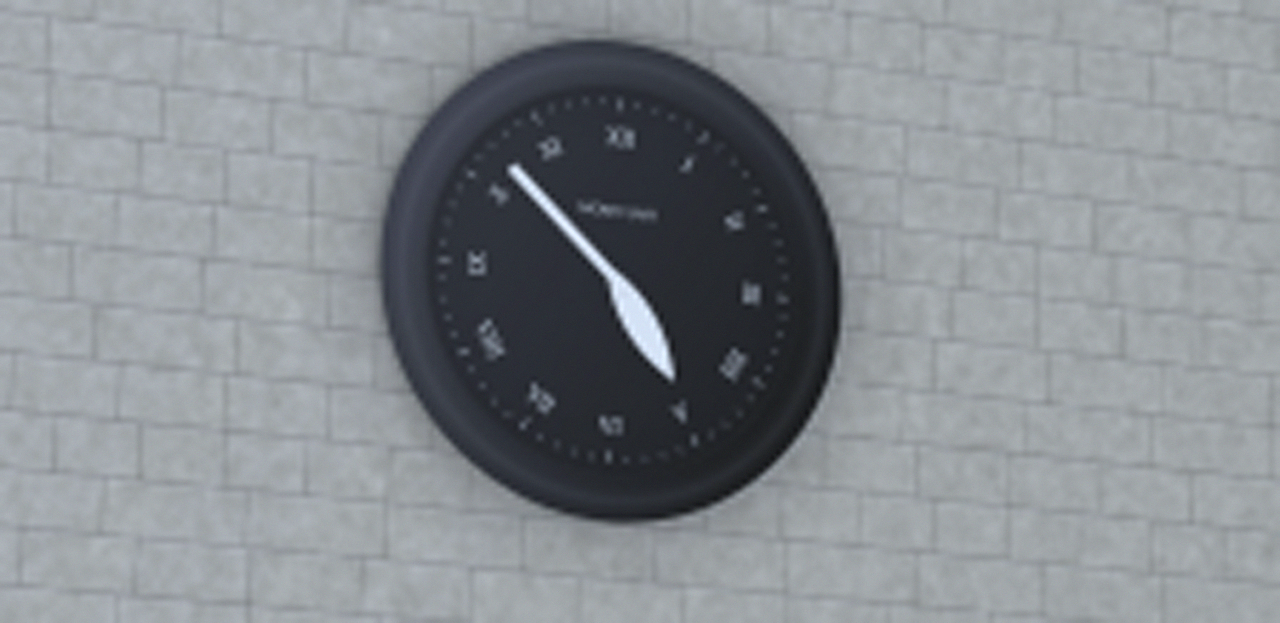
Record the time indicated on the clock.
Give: 4:52
